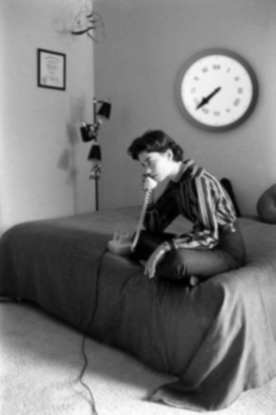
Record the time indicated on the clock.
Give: 7:38
